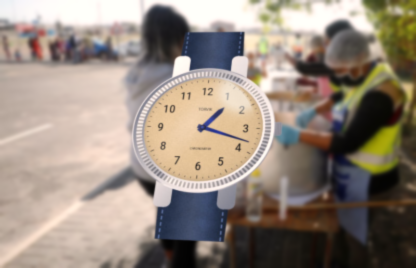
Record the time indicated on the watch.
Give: 1:18
